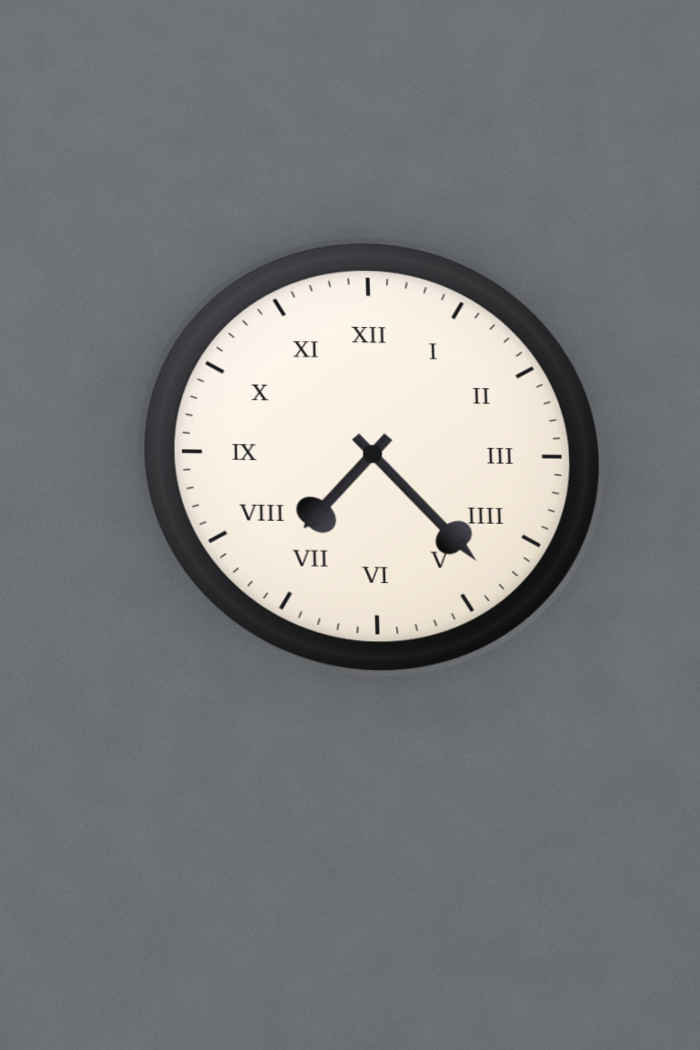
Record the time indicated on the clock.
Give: 7:23
